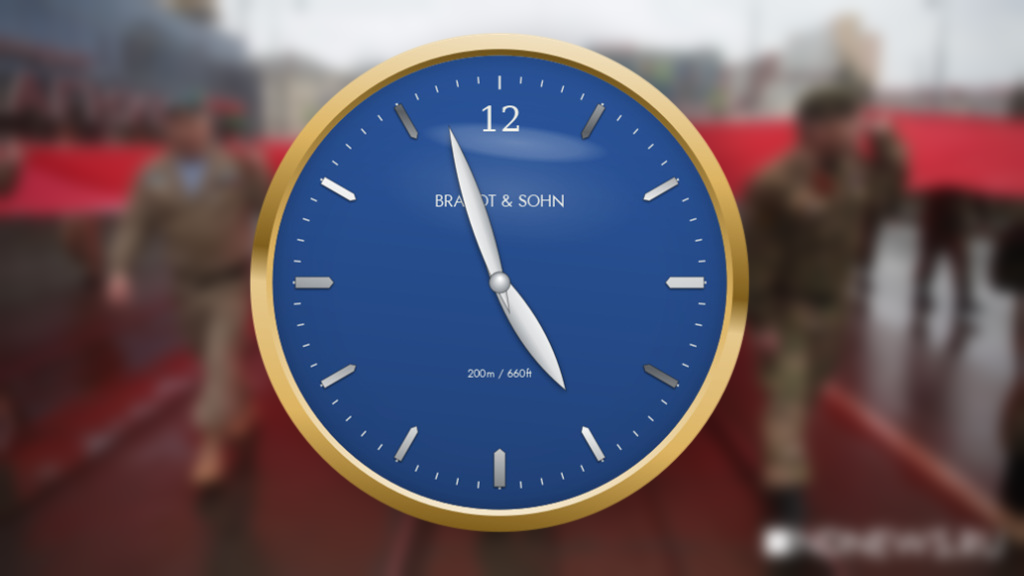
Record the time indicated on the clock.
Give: 4:57
